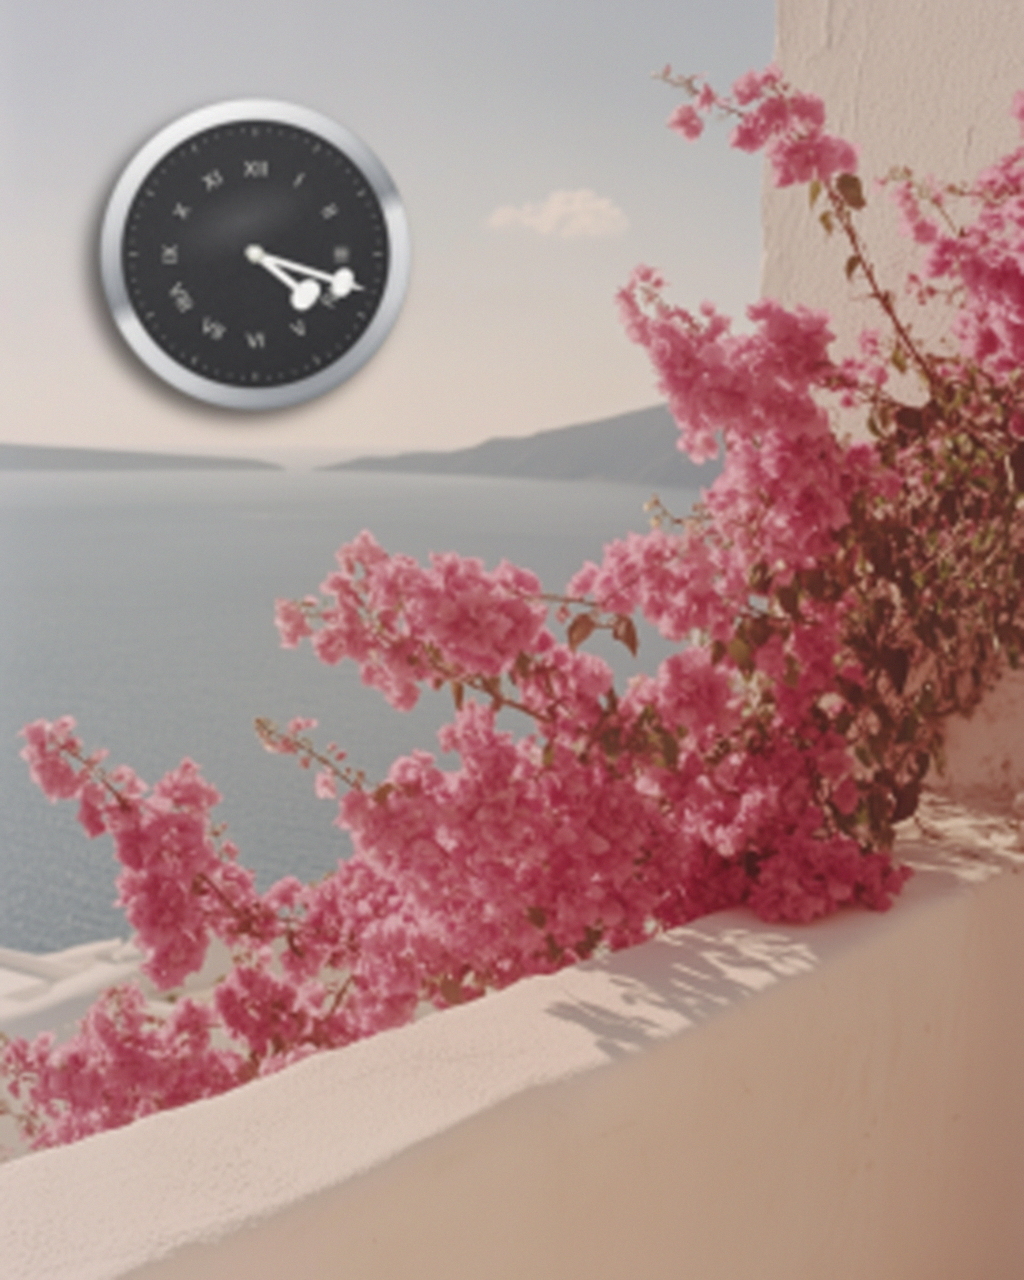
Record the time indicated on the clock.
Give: 4:18
